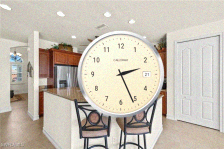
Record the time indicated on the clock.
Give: 2:26
